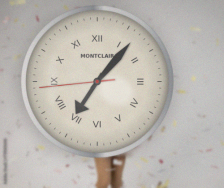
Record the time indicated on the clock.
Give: 7:06:44
